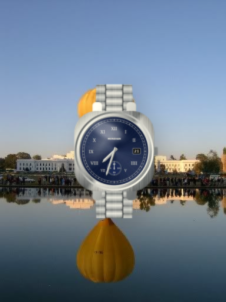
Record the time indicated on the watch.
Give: 7:33
